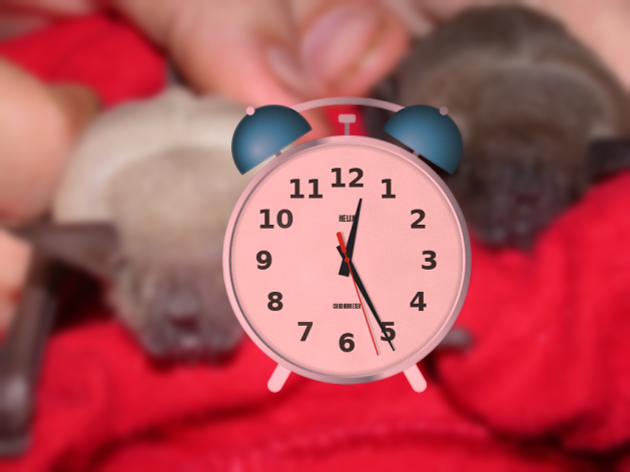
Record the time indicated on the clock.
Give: 12:25:27
